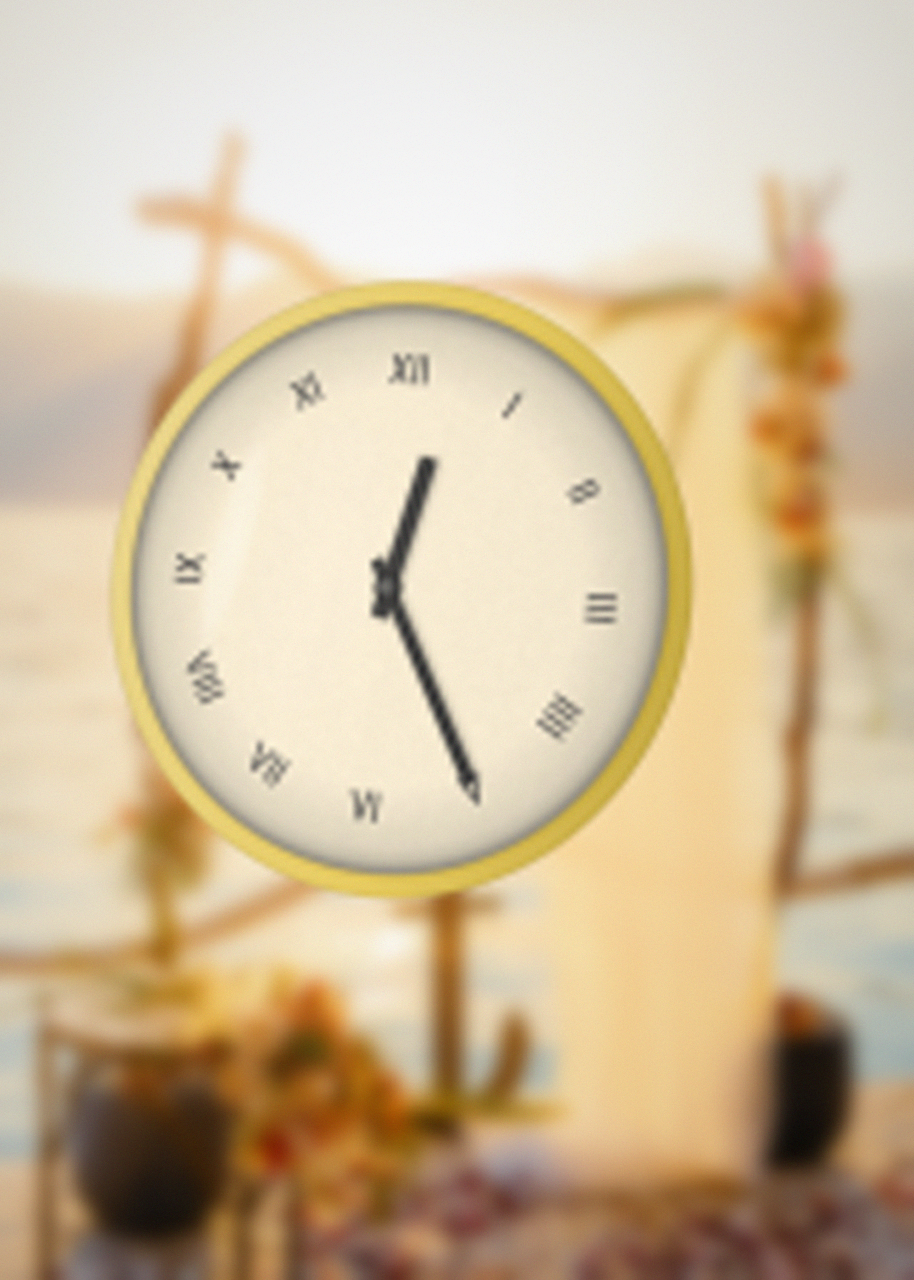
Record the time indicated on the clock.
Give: 12:25
